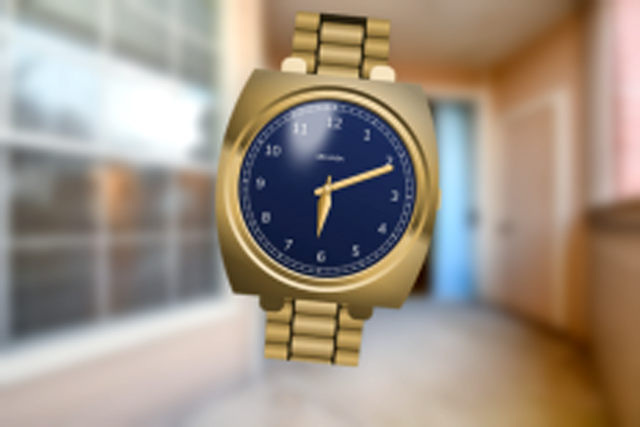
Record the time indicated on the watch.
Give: 6:11
